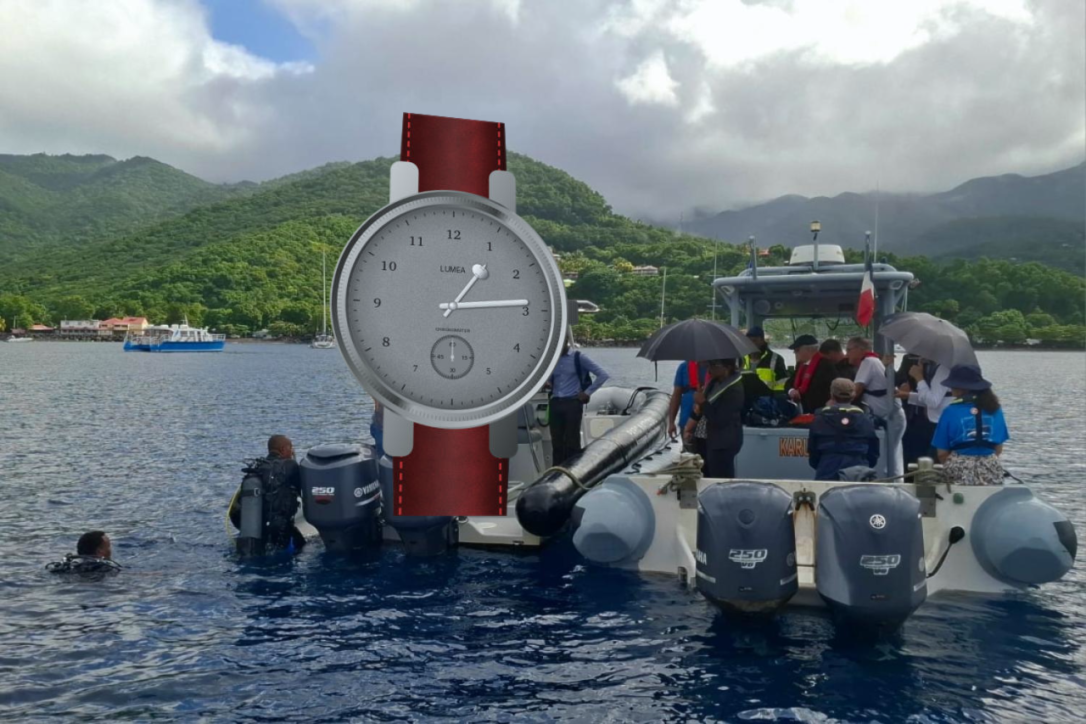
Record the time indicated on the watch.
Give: 1:14
